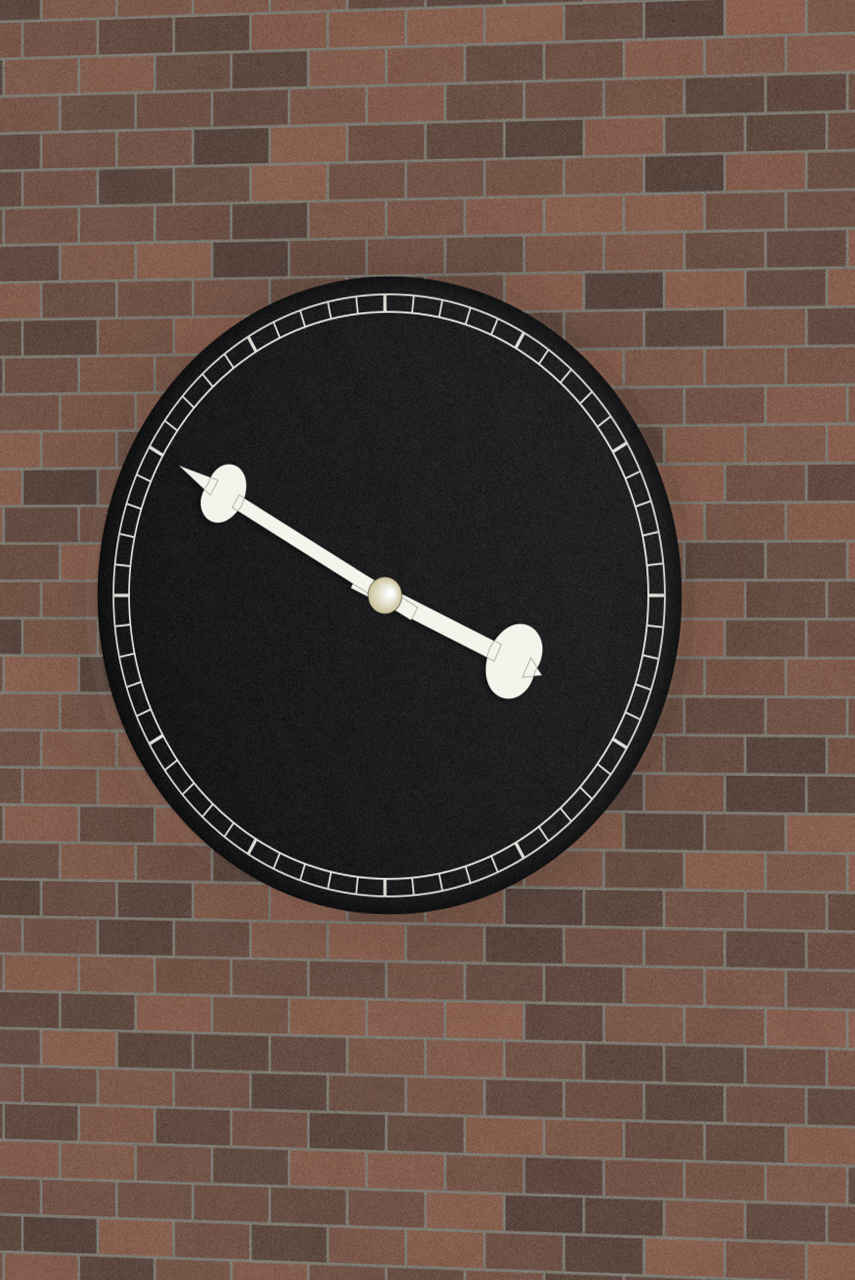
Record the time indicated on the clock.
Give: 3:50
